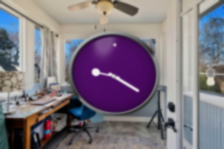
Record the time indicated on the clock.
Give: 9:20
